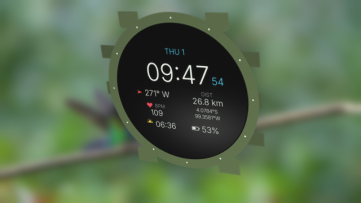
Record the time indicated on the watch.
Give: 9:47:54
